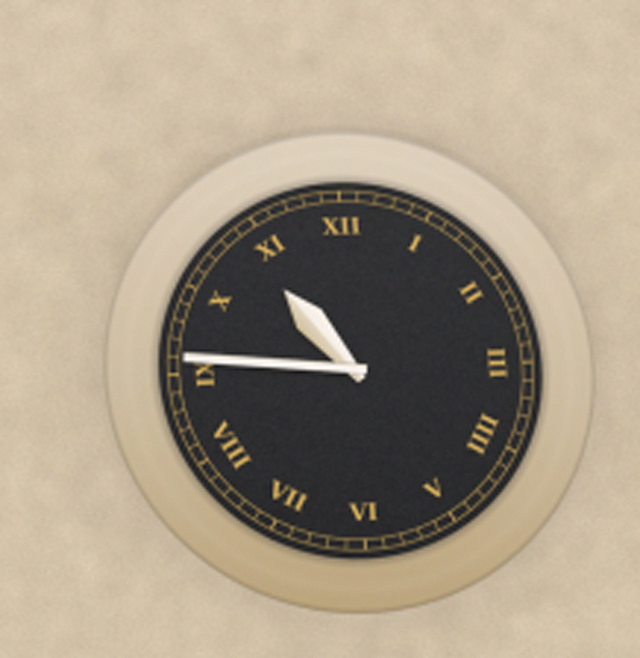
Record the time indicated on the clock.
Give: 10:46
